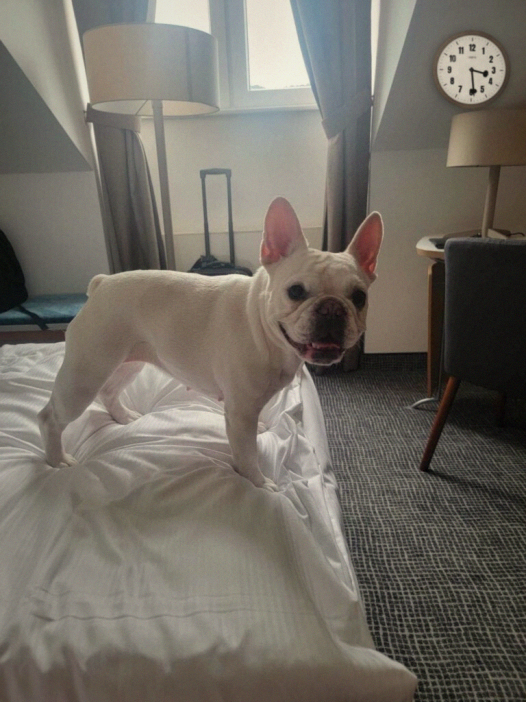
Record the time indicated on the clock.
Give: 3:29
